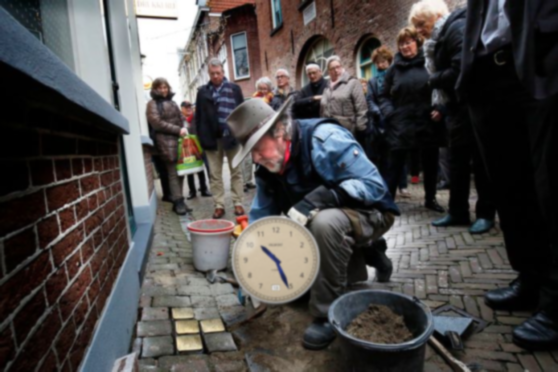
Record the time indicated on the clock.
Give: 10:26
